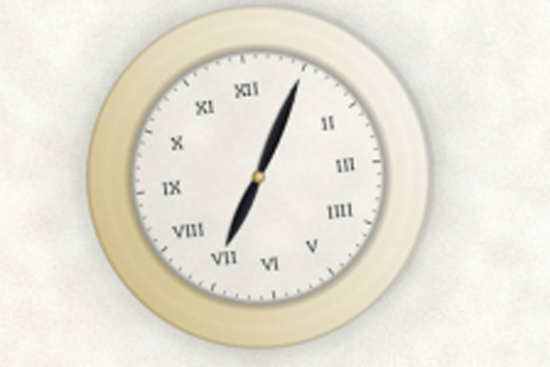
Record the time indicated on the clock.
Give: 7:05
